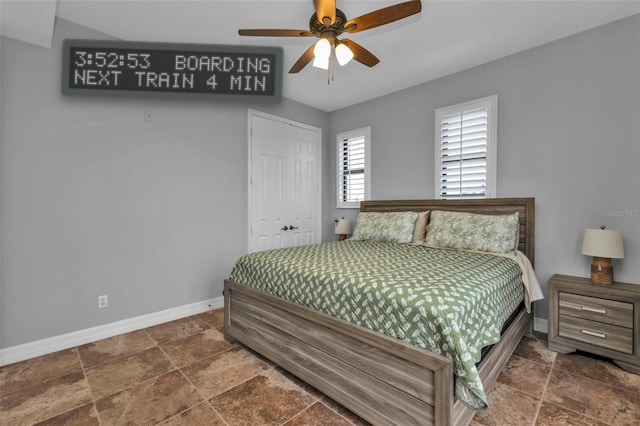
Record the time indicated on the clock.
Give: 3:52:53
